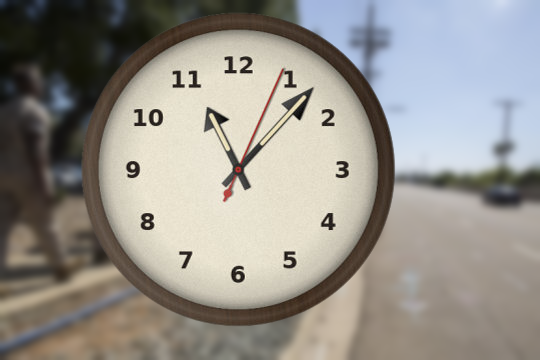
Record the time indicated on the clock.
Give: 11:07:04
